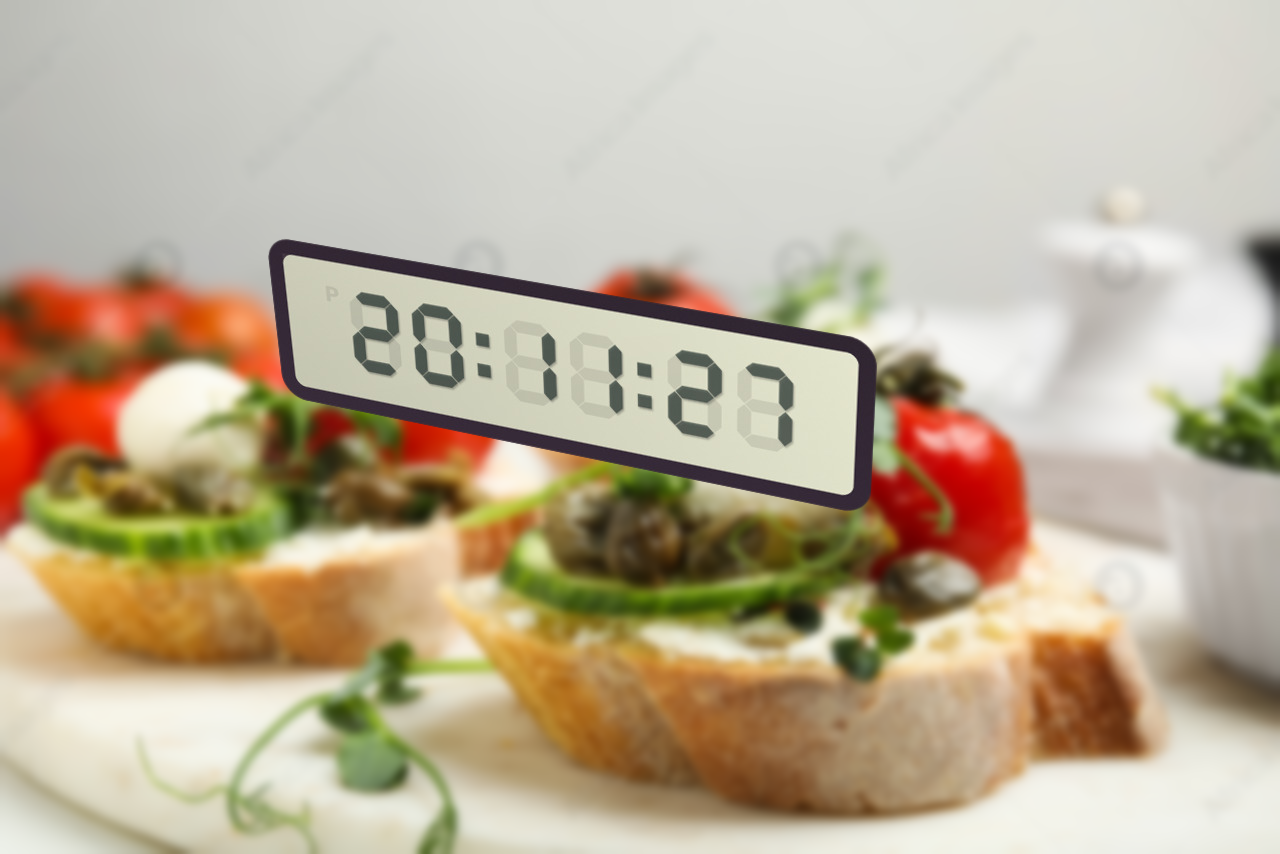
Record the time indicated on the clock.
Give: 20:11:27
